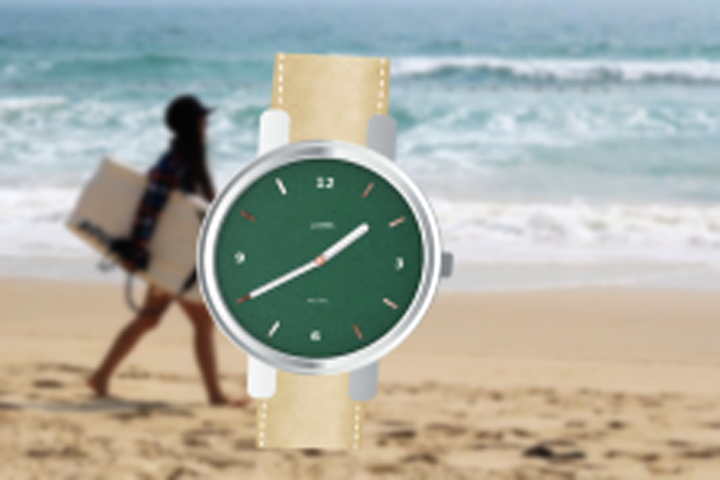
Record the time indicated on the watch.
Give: 1:40
